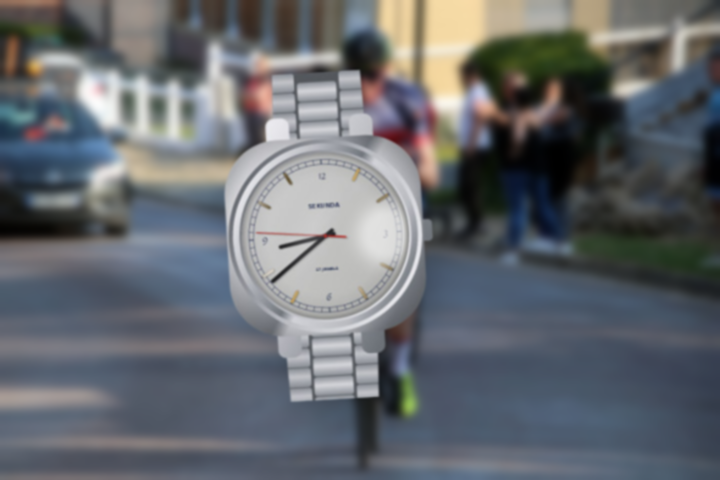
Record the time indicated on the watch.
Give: 8:38:46
